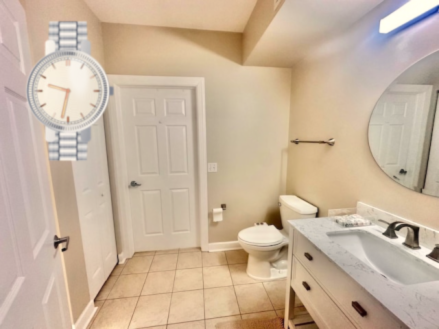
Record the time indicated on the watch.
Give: 9:32
